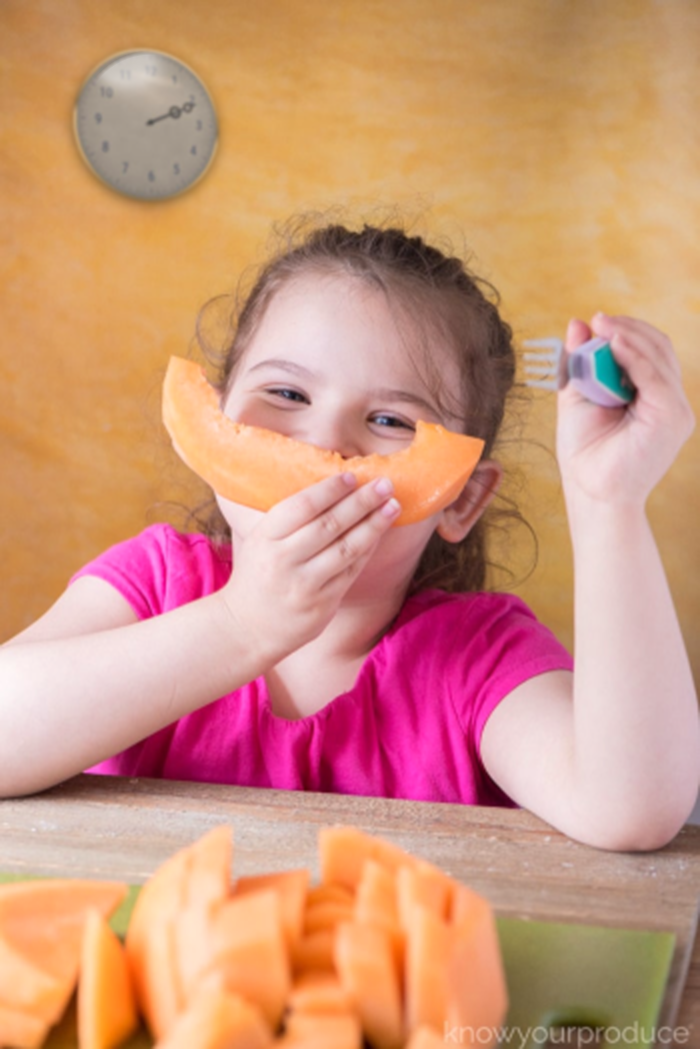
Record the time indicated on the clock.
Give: 2:11
